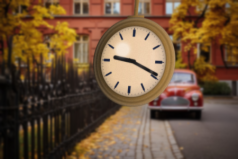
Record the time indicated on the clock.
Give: 9:19
